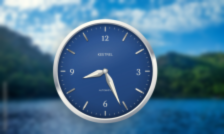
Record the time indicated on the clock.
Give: 8:26
